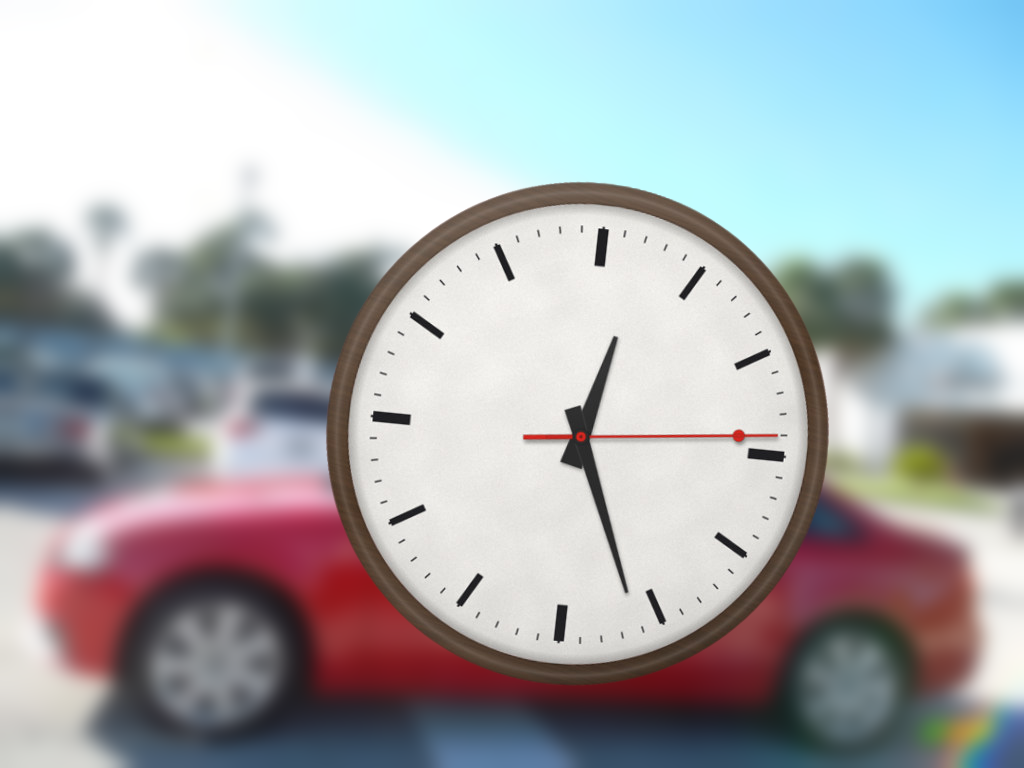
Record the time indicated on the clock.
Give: 12:26:14
